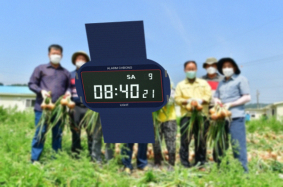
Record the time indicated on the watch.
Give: 8:40:21
